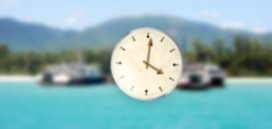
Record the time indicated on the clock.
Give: 4:01
